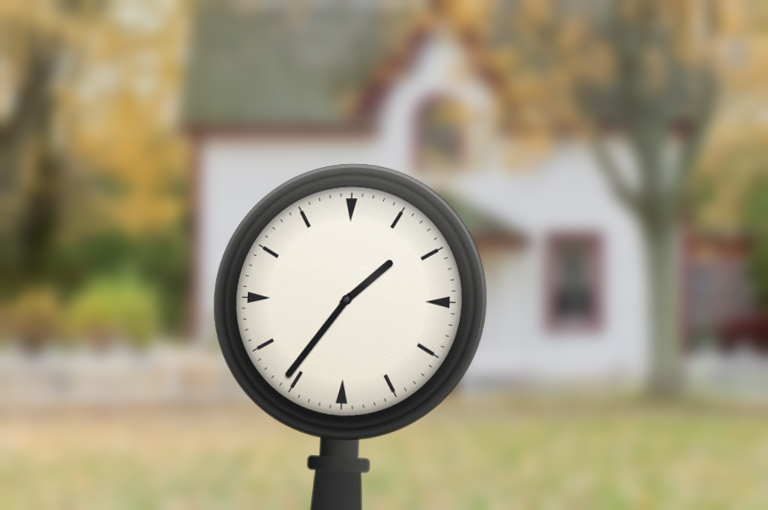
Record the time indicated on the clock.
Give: 1:36
